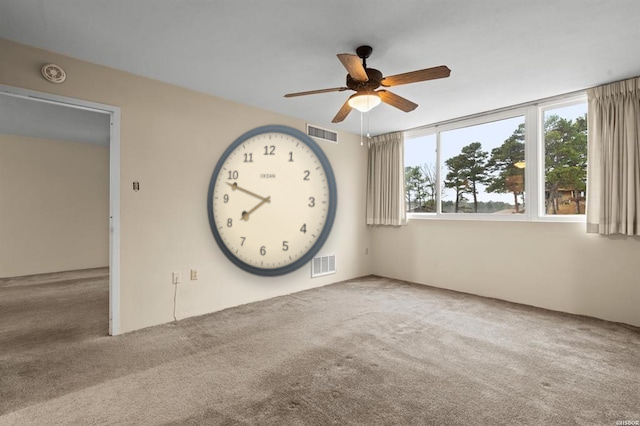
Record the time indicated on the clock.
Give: 7:48
